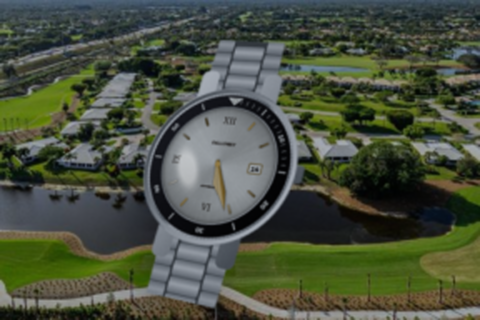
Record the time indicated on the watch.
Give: 5:26
